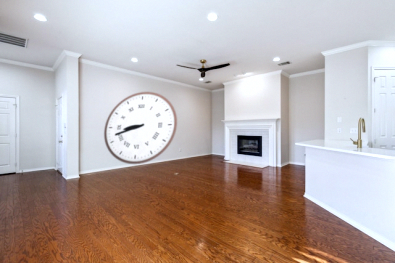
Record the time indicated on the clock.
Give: 8:42
